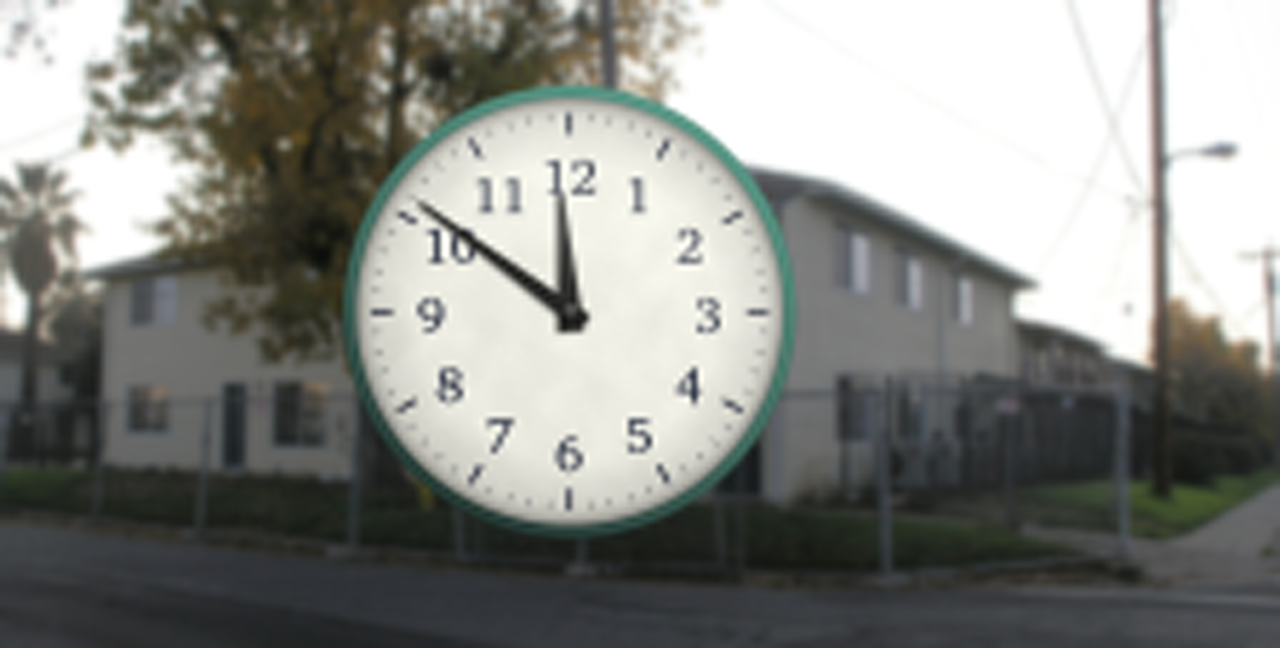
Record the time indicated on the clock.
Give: 11:51
